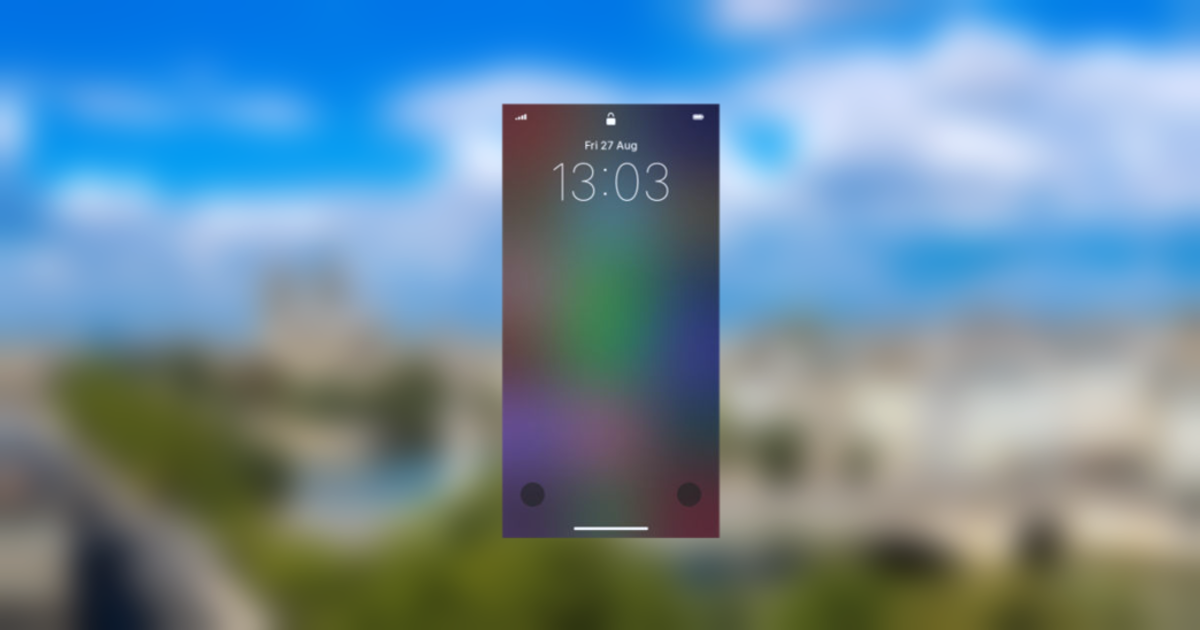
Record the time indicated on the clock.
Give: 13:03
